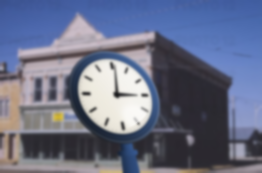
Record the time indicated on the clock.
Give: 3:01
